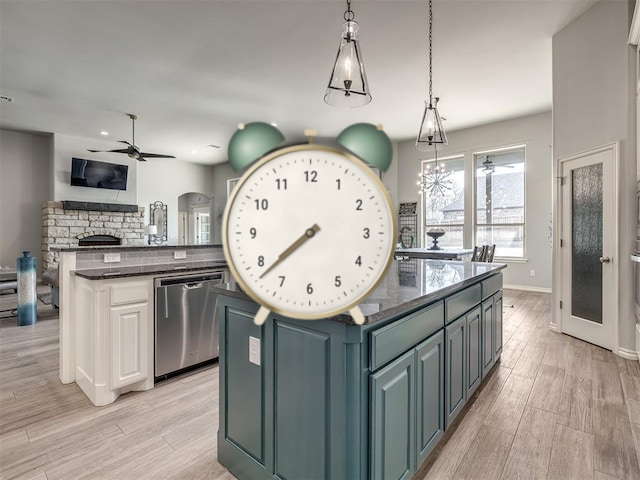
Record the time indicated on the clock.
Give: 7:38
